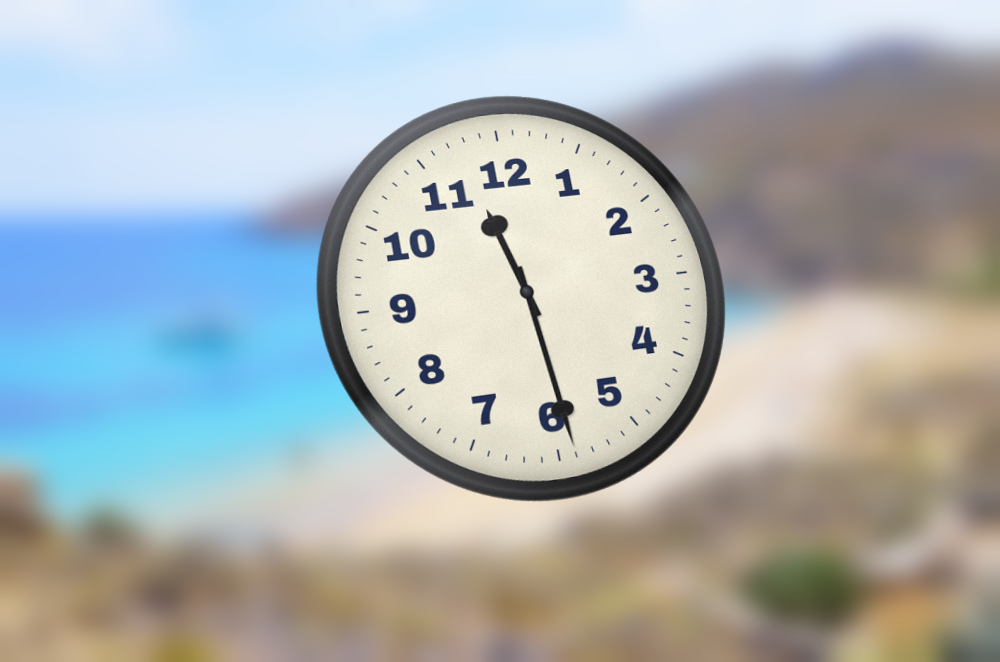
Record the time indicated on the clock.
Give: 11:29
